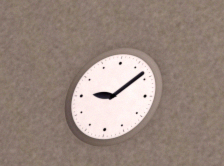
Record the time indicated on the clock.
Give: 9:08
